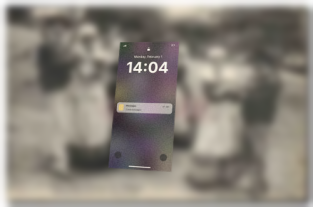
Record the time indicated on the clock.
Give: 14:04
